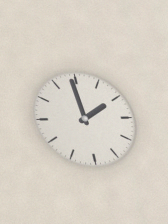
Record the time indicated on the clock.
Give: 1:59
